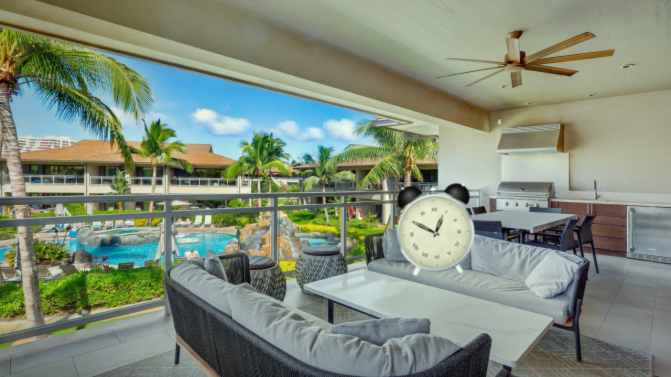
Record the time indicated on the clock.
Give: 12:50
